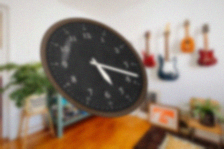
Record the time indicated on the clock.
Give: 5:18
